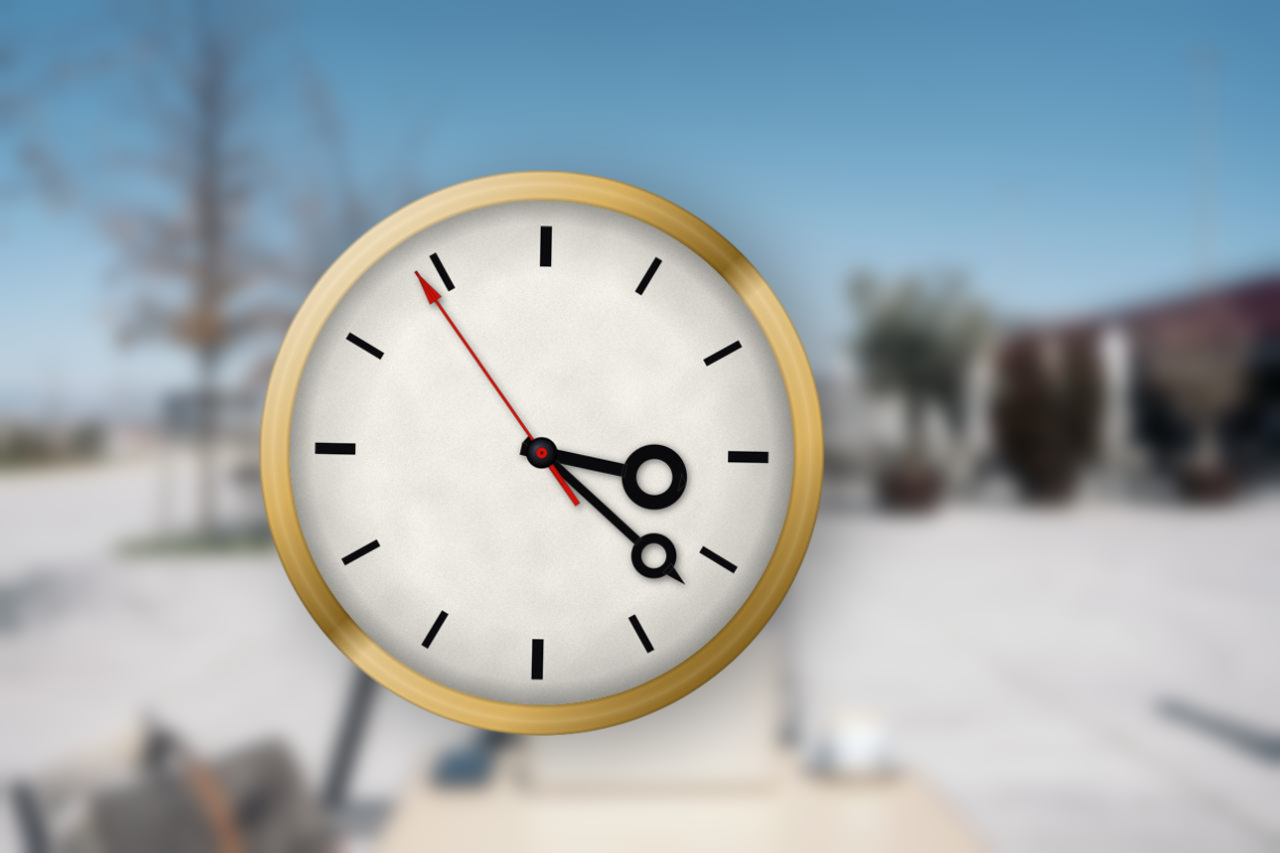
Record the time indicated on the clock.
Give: 3:21:54
